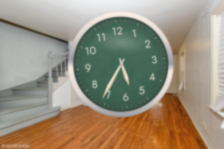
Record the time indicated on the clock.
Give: 5:36
